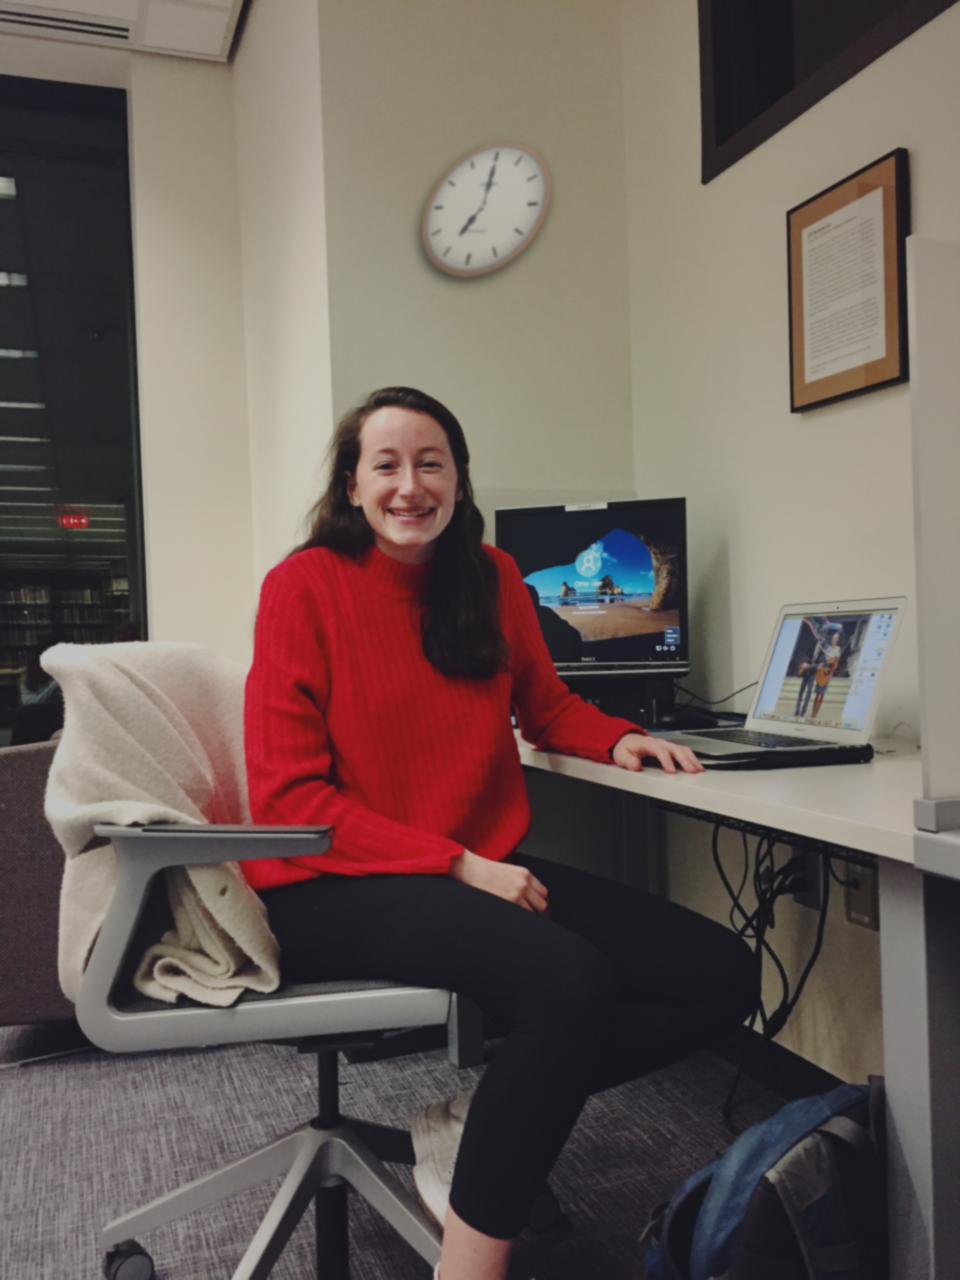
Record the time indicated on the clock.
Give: 7:00
